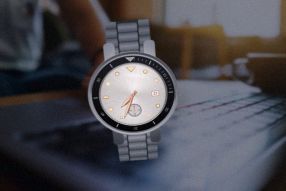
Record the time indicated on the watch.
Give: 7:34
